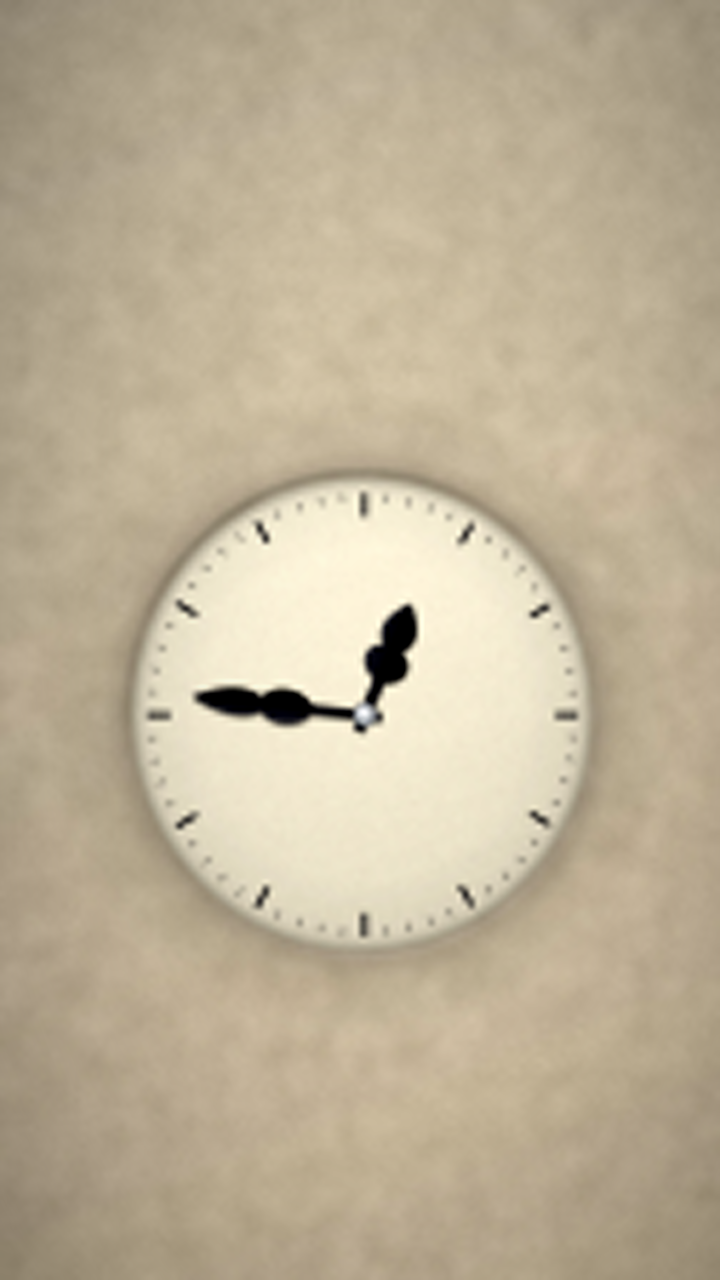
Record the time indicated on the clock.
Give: 12:46
